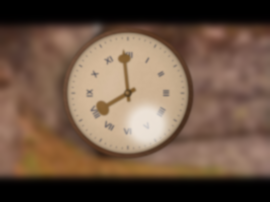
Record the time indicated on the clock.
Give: 7:59
